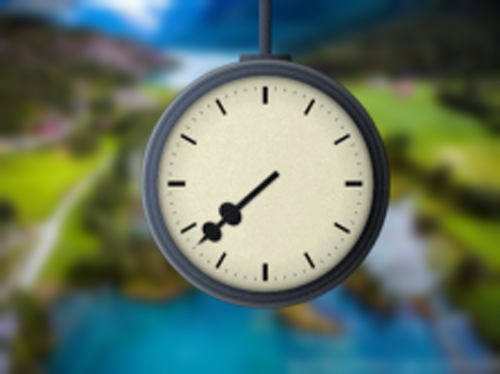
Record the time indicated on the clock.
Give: 7:38
